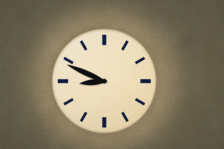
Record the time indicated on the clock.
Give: 8:49
